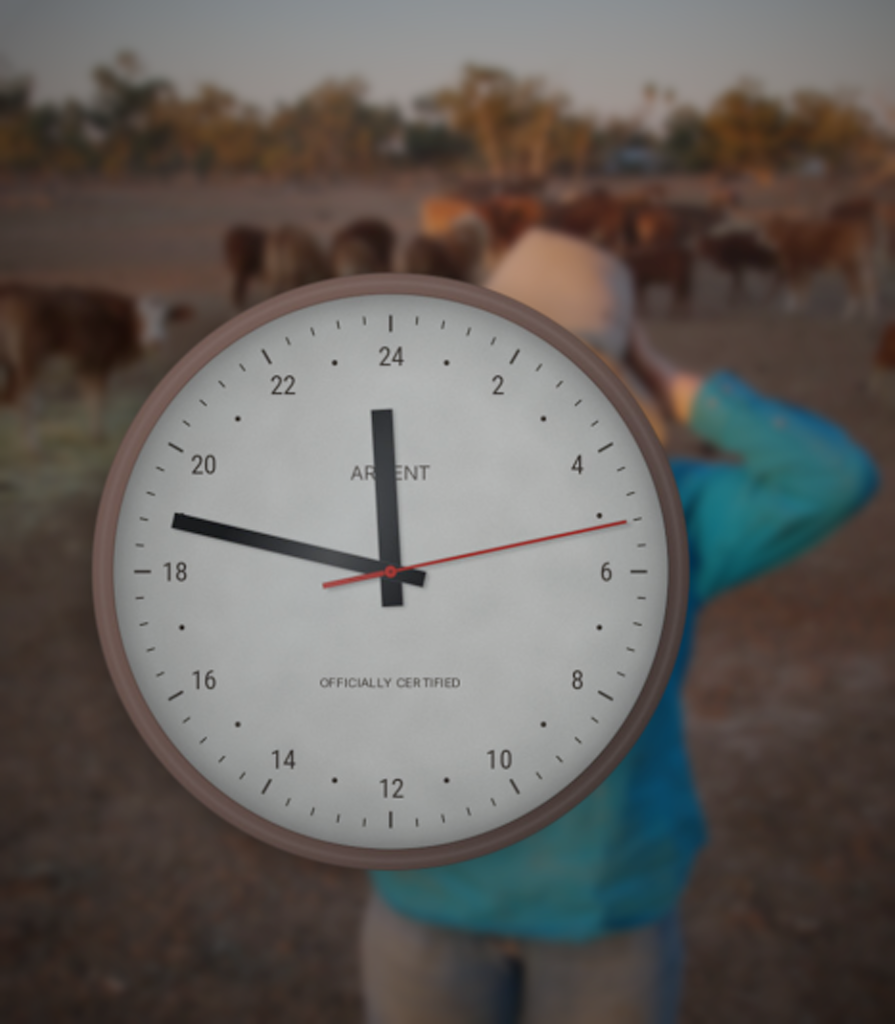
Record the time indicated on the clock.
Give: 23:47:13
